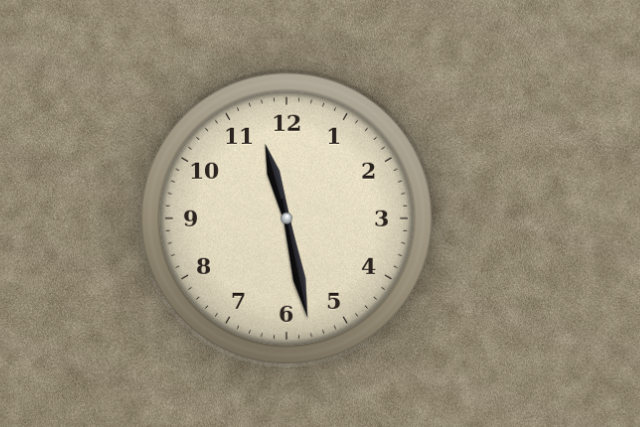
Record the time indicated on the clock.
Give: 11:28
